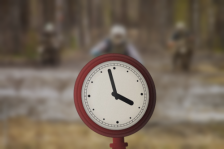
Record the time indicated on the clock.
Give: 3:58
